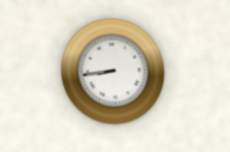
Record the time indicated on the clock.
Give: 8:44
